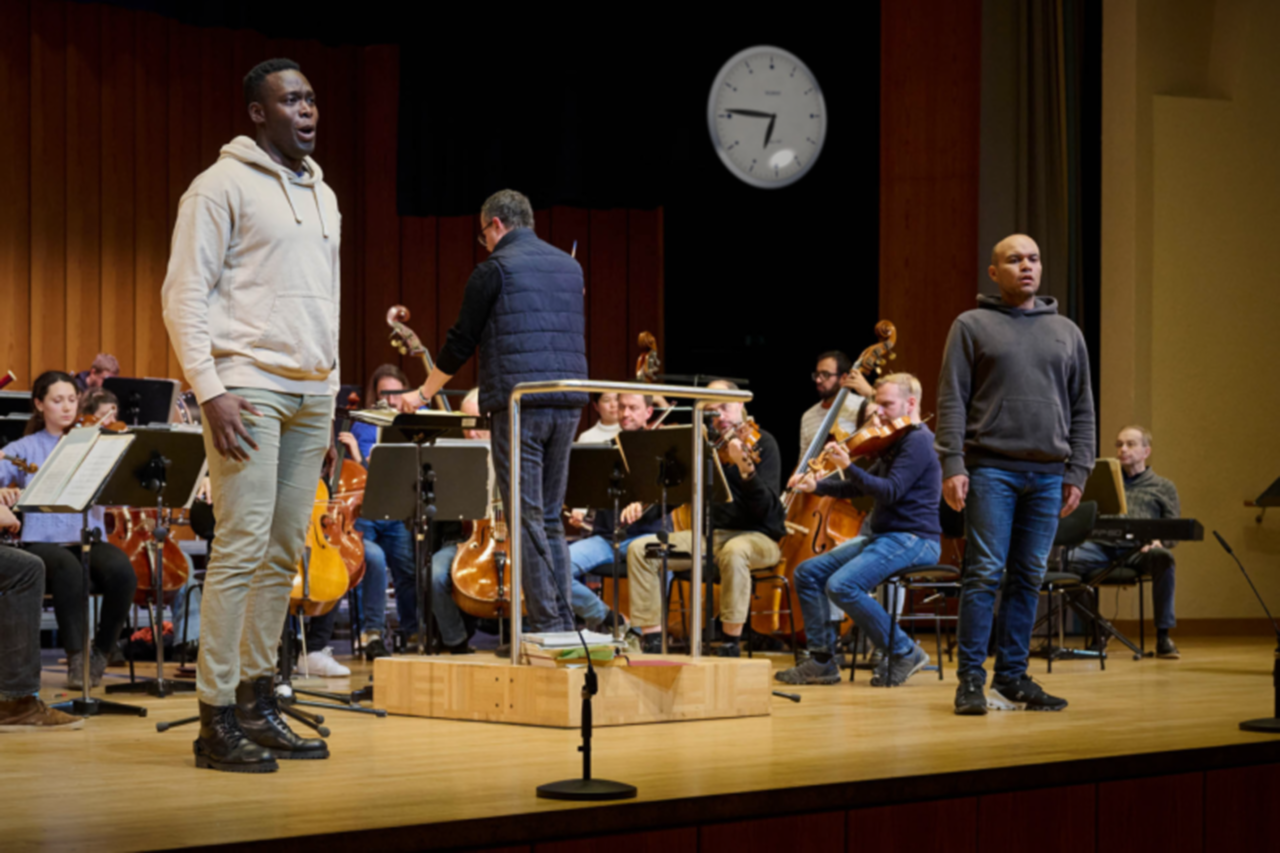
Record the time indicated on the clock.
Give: 6:46
